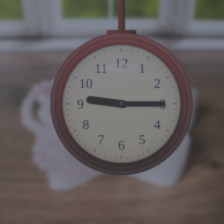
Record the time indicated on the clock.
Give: 9:15
